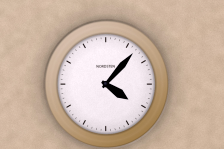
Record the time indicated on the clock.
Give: 4:07
